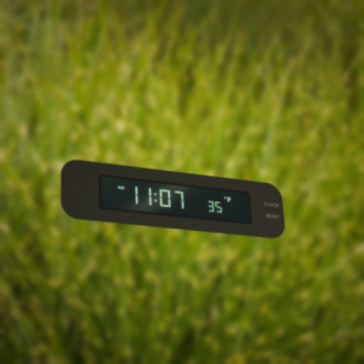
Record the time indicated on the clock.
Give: 11:07
